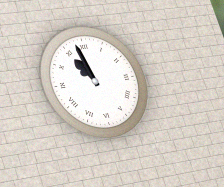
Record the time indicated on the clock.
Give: 10:58
